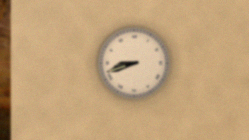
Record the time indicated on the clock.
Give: 8:42
